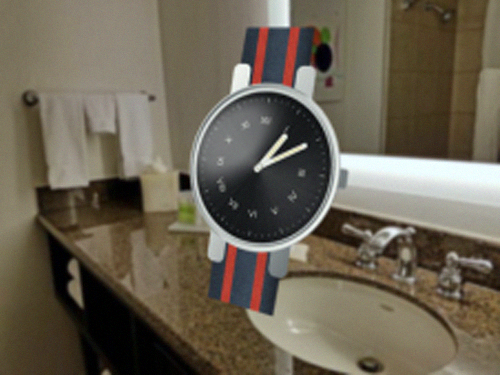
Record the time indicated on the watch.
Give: 1:10
